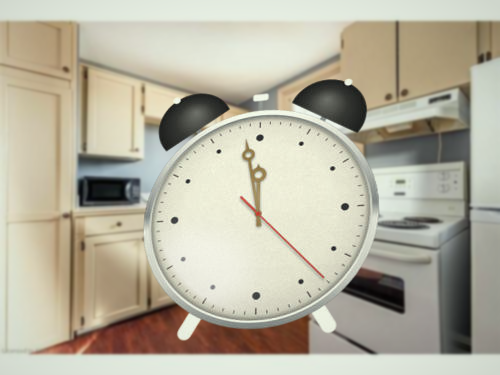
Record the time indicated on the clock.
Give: 11:58:23
